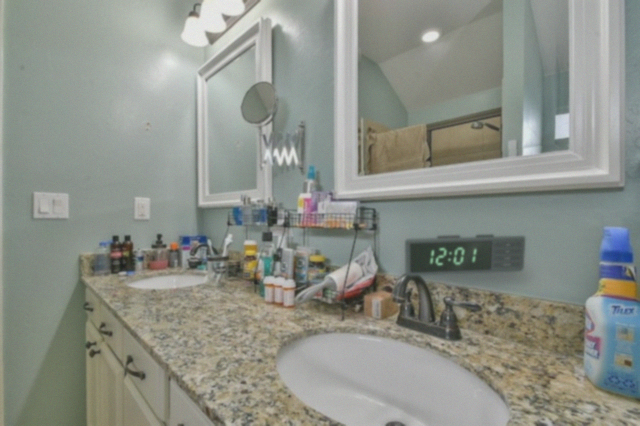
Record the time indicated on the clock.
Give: 12:01
